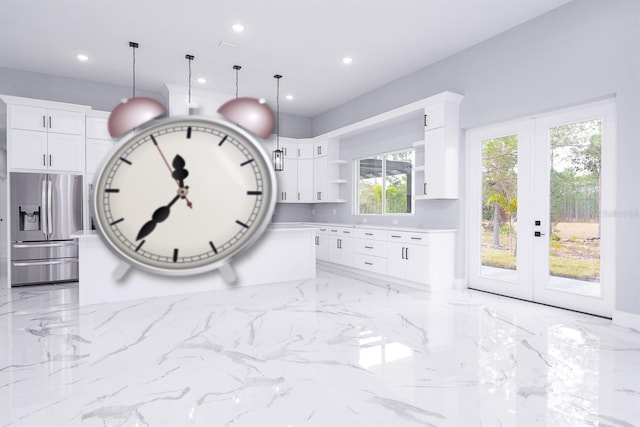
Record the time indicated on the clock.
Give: 11:35:55
